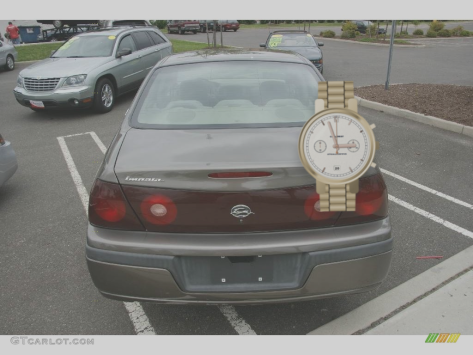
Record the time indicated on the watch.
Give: 2:57
